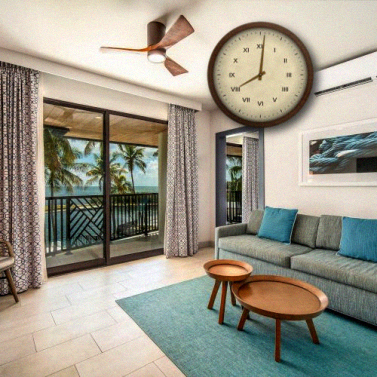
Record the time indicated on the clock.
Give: 8:01
